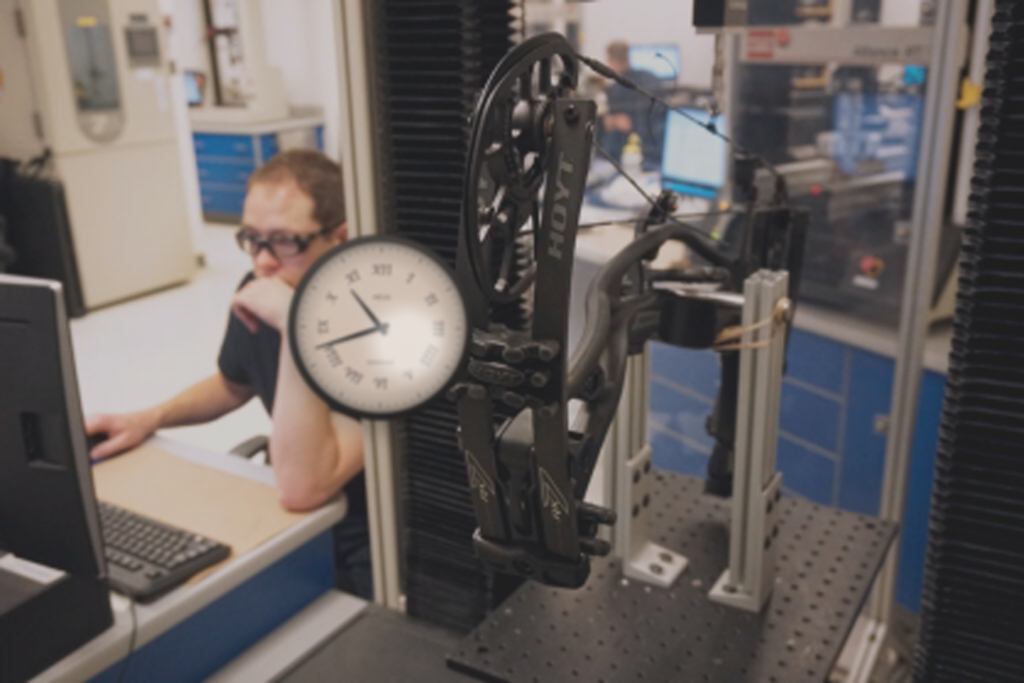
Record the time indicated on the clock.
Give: 10:42
